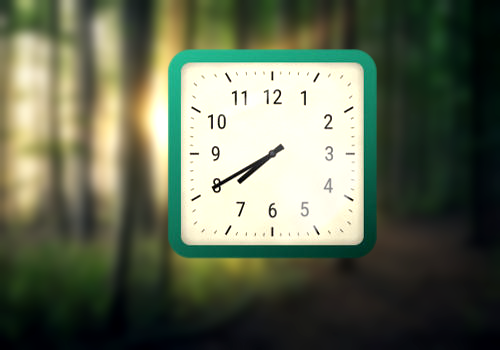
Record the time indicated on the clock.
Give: 7:40
